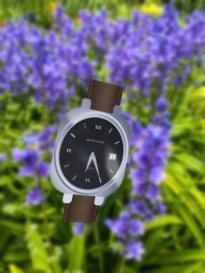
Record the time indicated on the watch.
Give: 6:25
